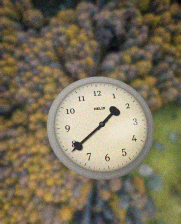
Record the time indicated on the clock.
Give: 1:39
